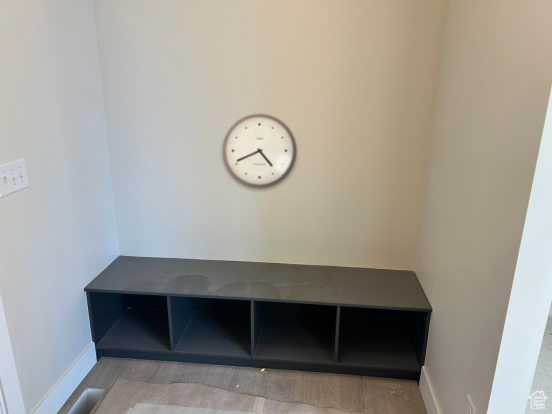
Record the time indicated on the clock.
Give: 4:41
